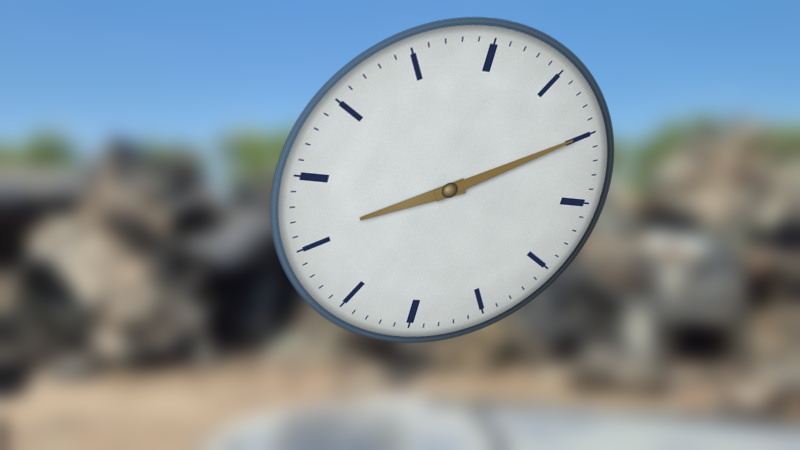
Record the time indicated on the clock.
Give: 8:10
